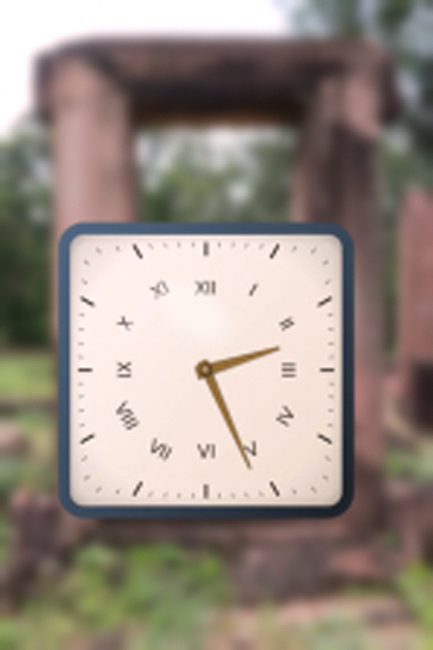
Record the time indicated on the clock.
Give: 2:26
